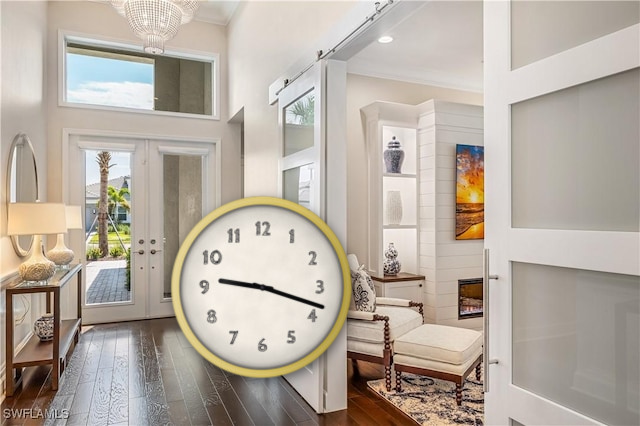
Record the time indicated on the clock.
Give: 9:18
